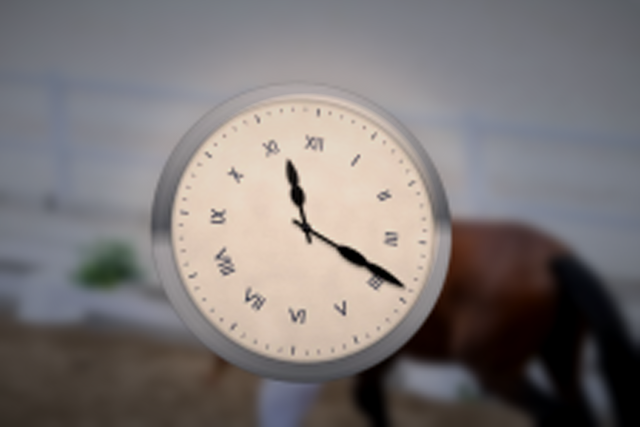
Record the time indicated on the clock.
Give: 11:19
